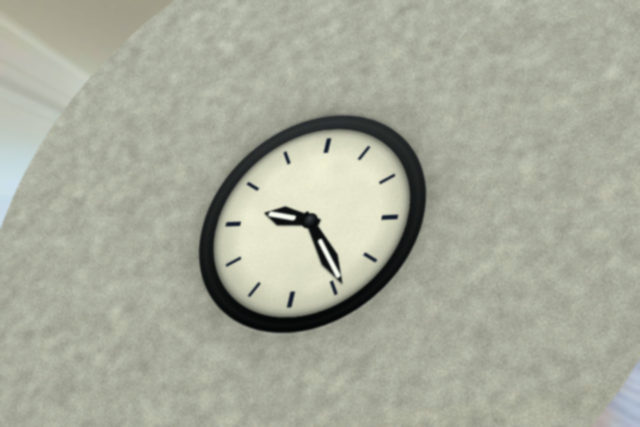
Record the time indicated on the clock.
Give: 9:24
